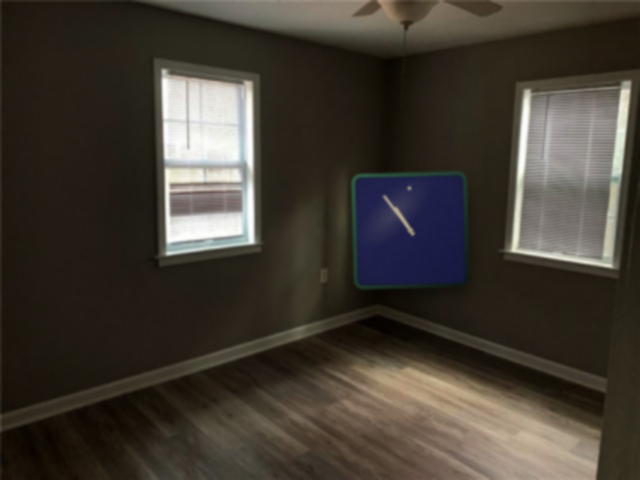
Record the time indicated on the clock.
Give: 10:54
